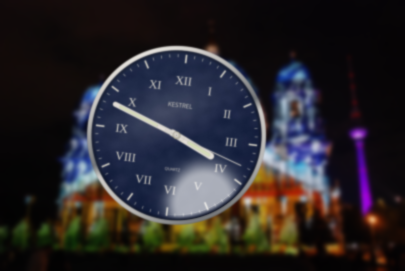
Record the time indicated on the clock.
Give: 3:48:18
